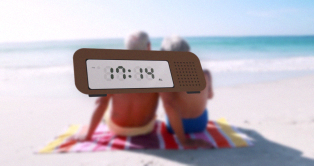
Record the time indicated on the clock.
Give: 17:14
